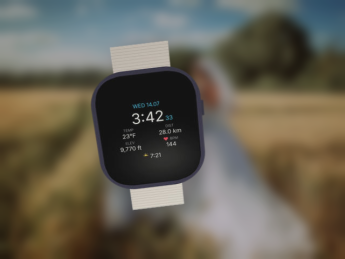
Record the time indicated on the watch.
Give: 3:42
